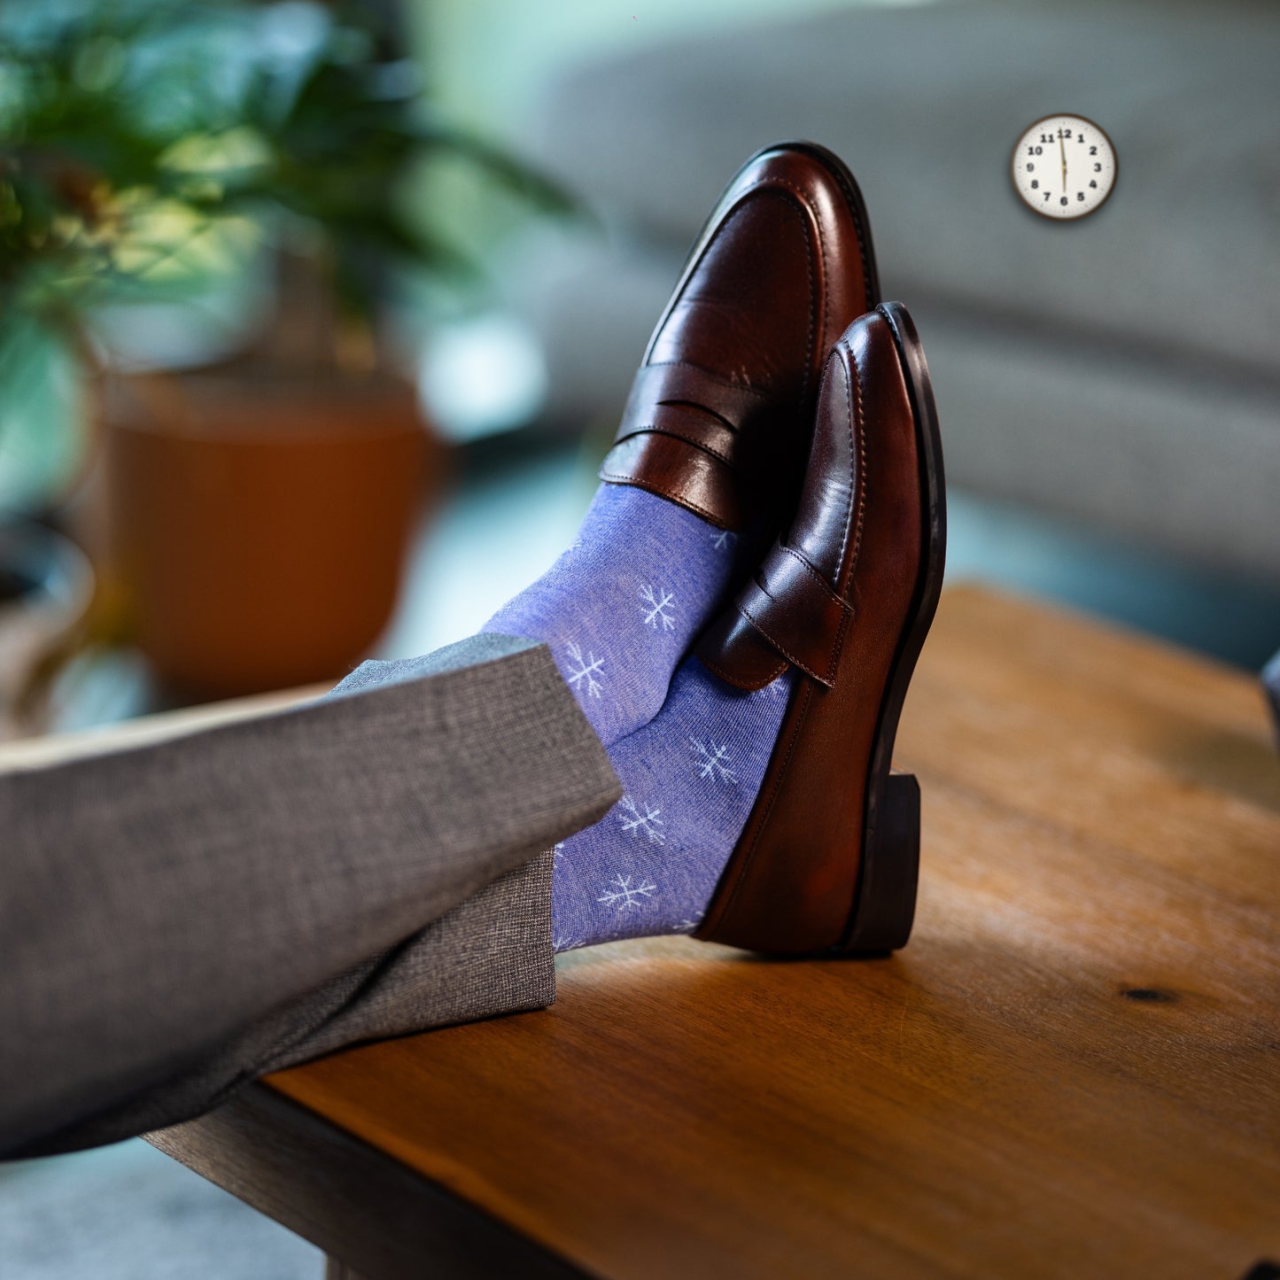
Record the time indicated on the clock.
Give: 5:59
